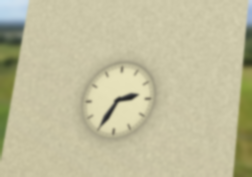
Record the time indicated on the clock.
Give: 2:35
